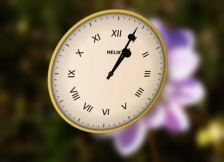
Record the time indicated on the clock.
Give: 1:04
